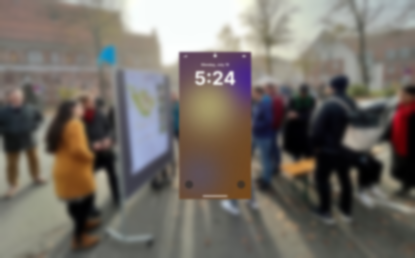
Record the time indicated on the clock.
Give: 5:24
